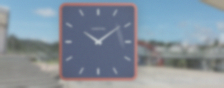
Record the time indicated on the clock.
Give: 10:09
